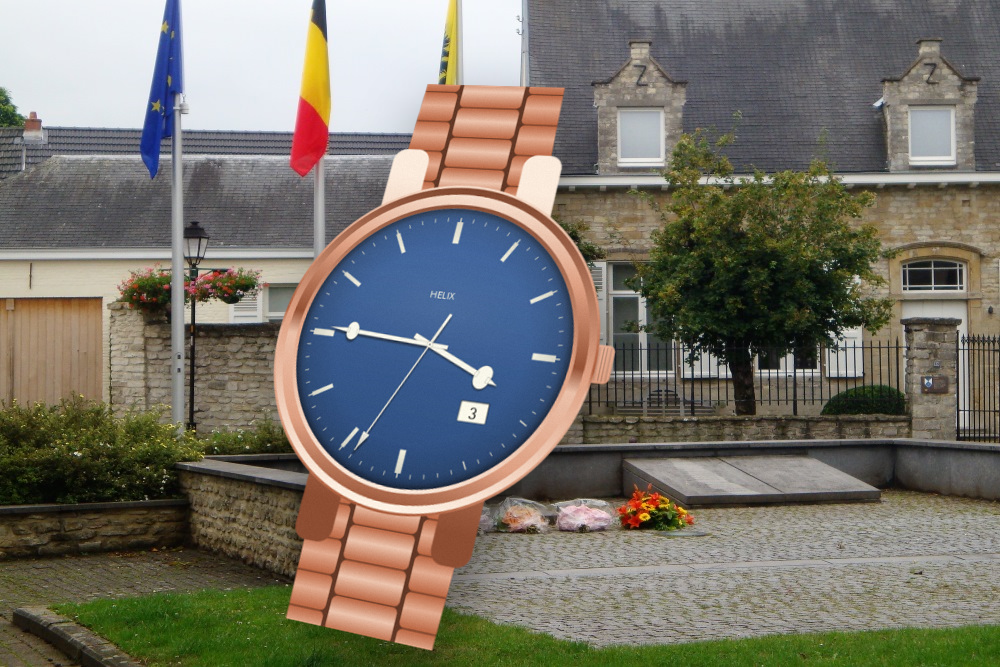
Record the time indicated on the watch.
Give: 3:45:34
